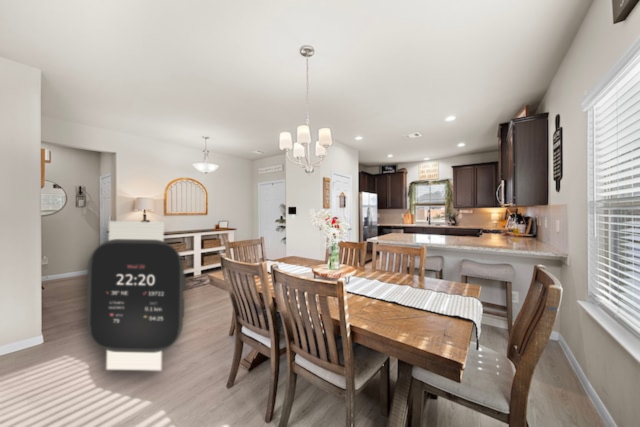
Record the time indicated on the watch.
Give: 22:20
